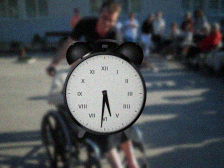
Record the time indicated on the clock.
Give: 5:31
